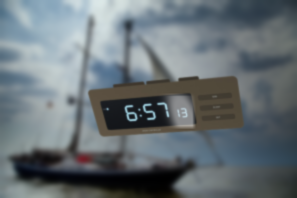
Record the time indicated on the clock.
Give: 6:57:13
